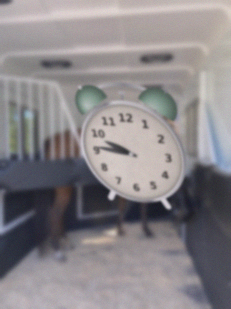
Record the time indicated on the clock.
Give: 9:46
